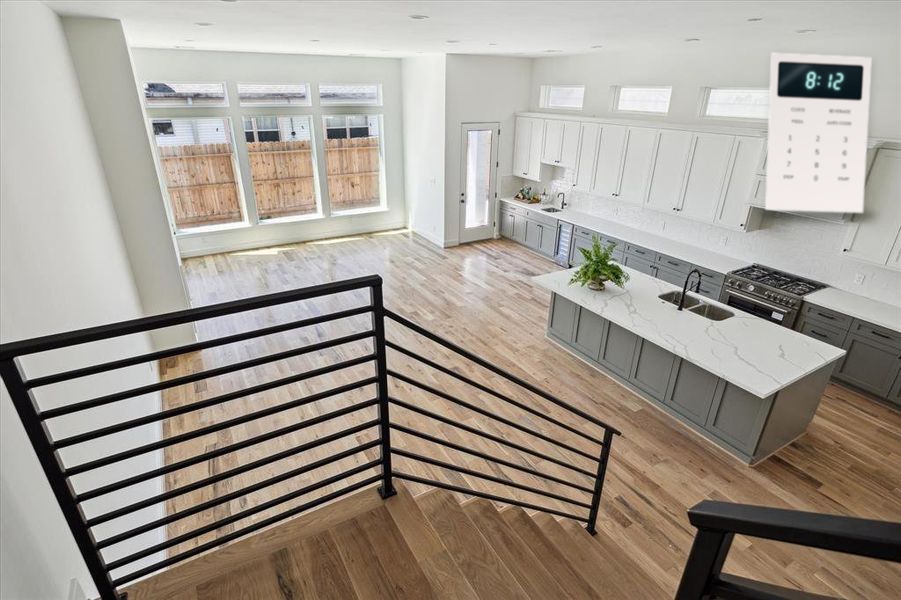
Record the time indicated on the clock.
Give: 8:12
